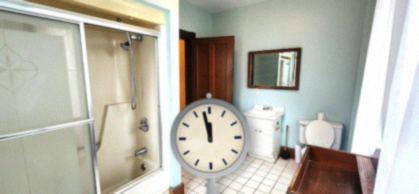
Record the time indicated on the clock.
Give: 11:58
